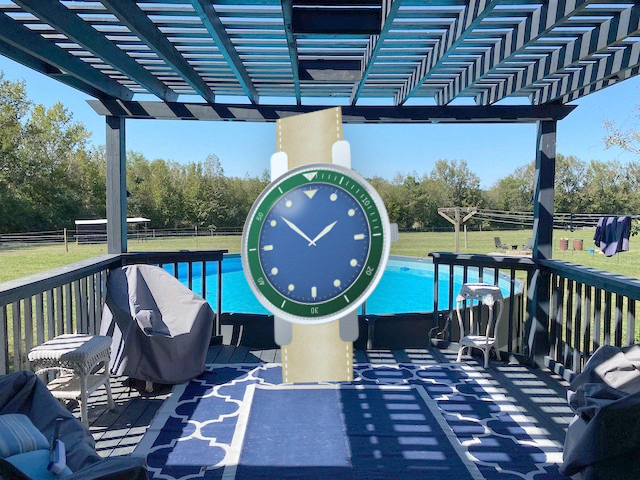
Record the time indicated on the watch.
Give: 1:52
